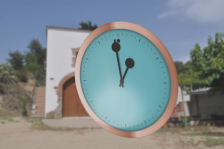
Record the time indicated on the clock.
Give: 12:59
